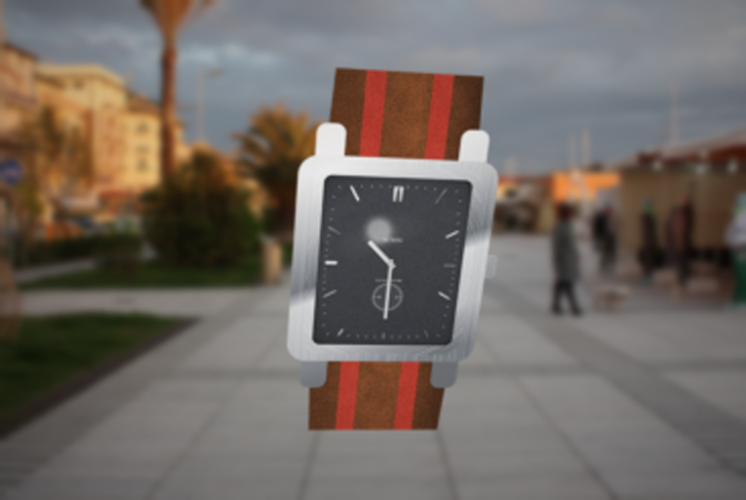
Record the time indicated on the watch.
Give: 10:30
